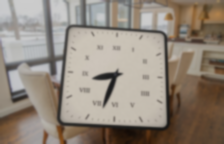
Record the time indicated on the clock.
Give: 8:33
